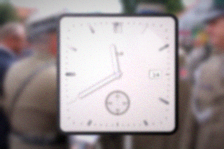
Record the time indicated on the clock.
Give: 11:40
